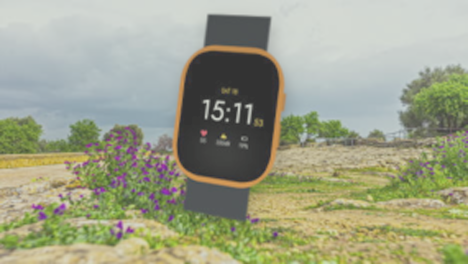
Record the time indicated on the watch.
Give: 15:11
